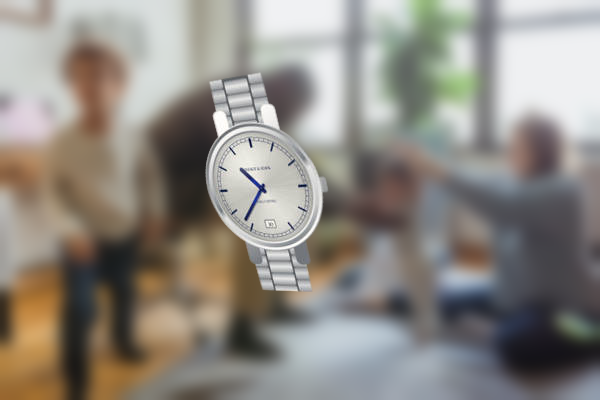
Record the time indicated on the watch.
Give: 10:37
